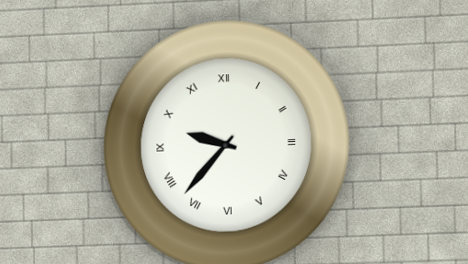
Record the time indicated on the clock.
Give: 9:37
